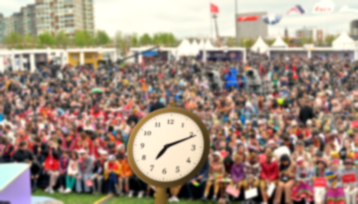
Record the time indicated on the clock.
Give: 7:11
